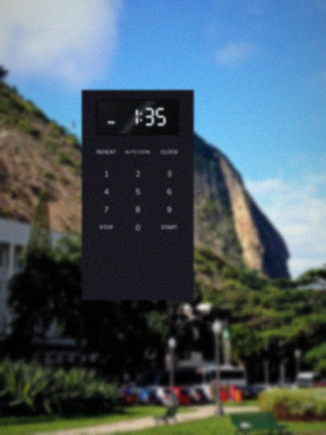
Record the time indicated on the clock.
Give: 1:35
